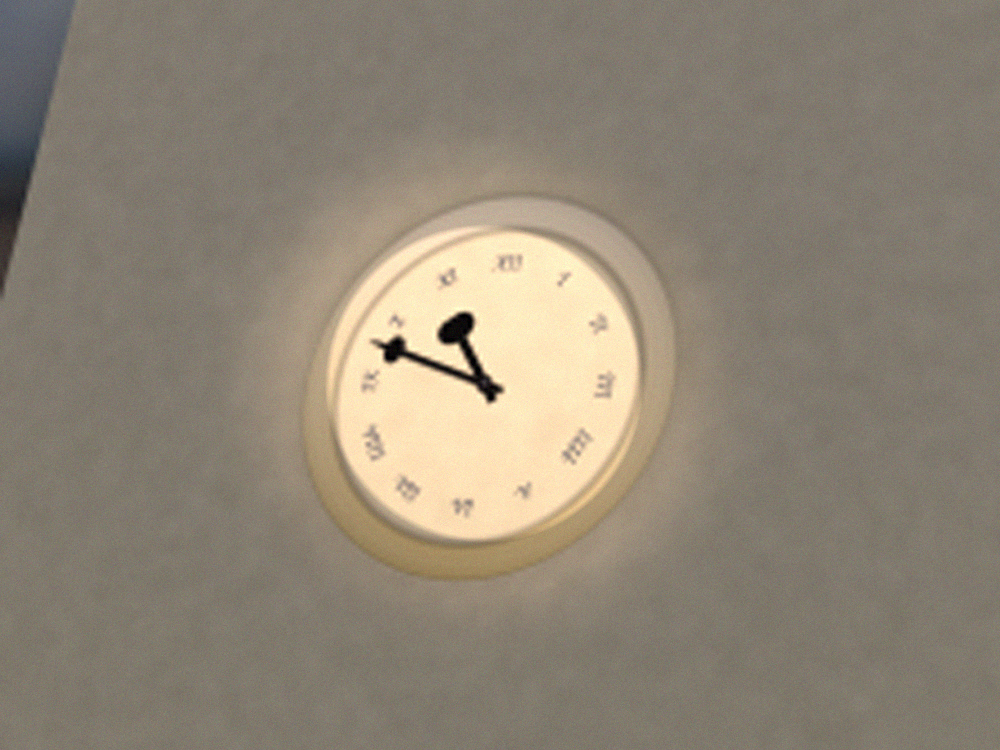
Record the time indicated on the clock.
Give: 10:48
